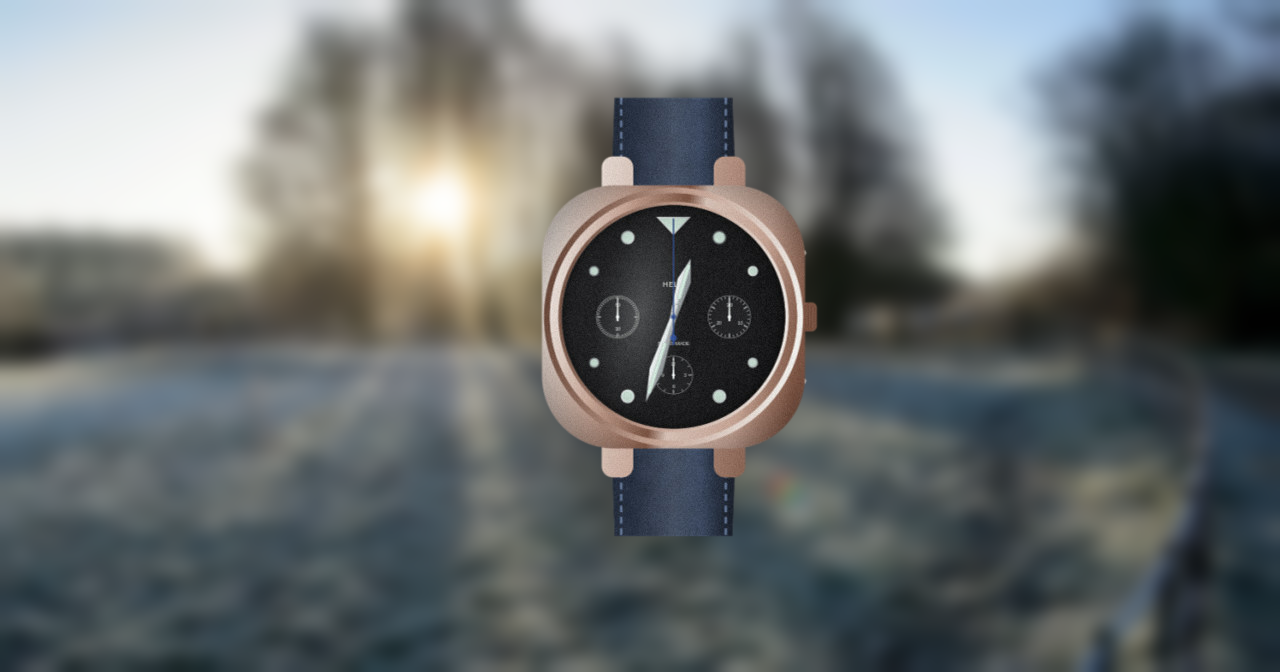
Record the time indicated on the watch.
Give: 12:33
